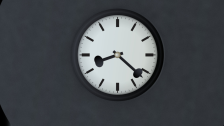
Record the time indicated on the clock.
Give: 8:22
